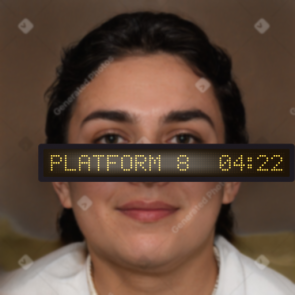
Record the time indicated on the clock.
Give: 4:22
